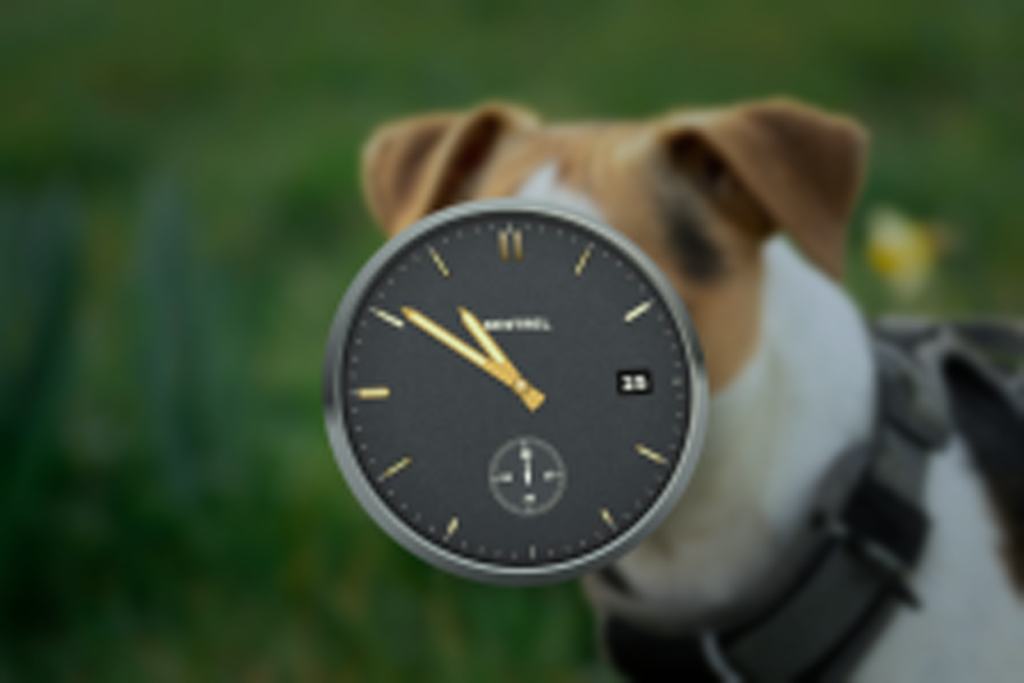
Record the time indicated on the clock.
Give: 10:51
